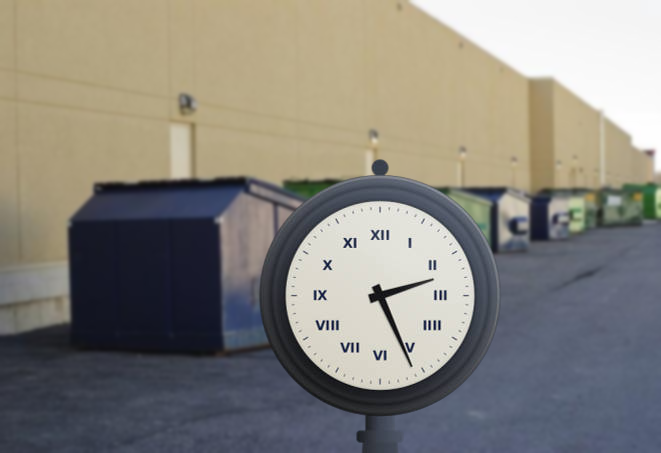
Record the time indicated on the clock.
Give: 2:26
